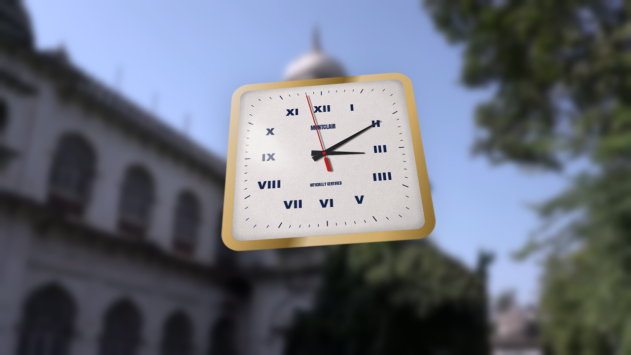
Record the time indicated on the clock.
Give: 3:09:58
